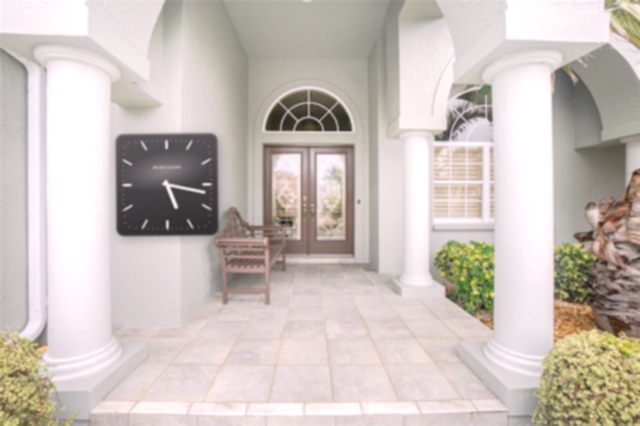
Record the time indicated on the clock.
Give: 5:17
